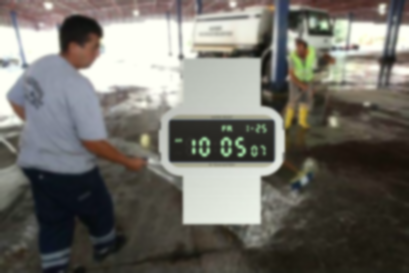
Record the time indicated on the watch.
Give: 10:05
